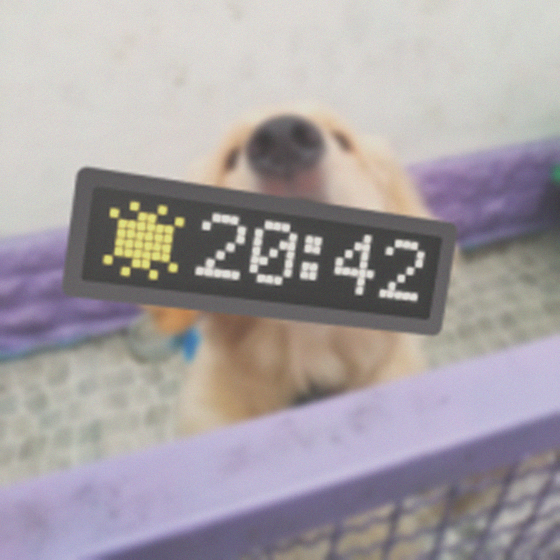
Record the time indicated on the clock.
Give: 20:42
